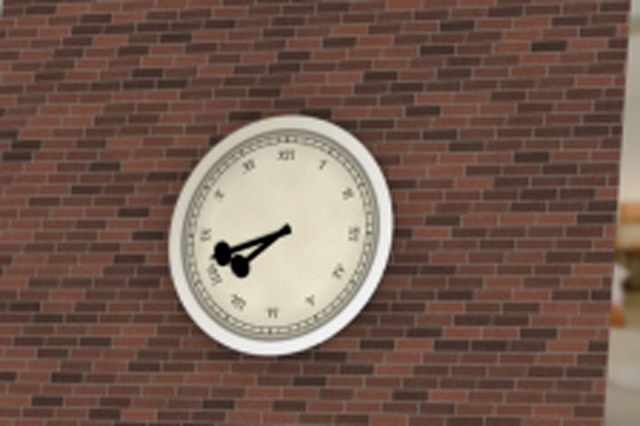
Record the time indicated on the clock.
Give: 7:42
